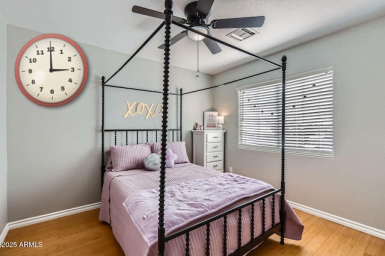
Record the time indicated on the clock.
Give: 3:00
